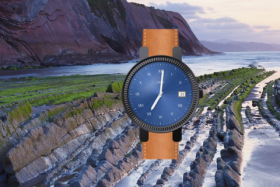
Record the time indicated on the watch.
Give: 7:01
